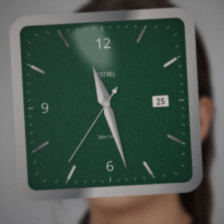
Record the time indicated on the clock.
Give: 11:27:36
